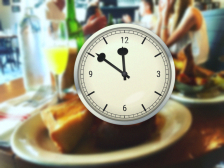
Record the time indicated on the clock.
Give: 11:51
